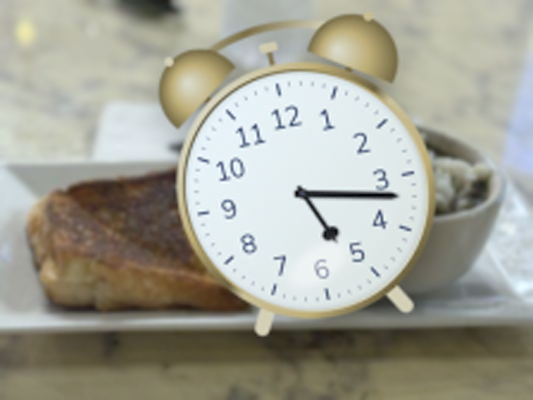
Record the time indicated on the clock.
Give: 5:17
